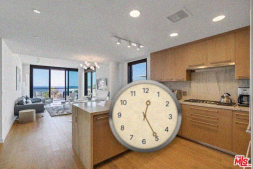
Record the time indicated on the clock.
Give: 12:25
